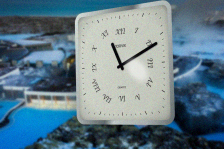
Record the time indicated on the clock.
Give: 11:11
